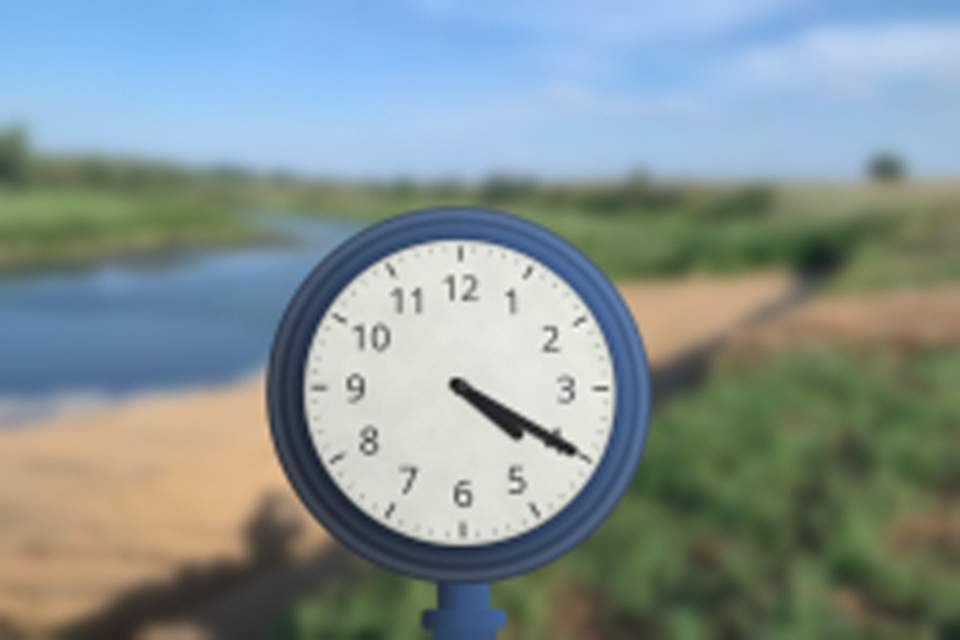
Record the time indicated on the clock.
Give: 4:20
